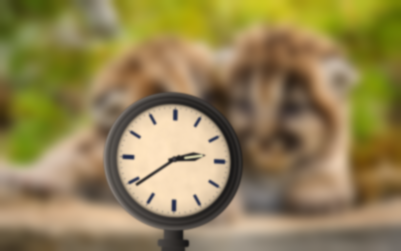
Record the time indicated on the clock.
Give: 2:39
